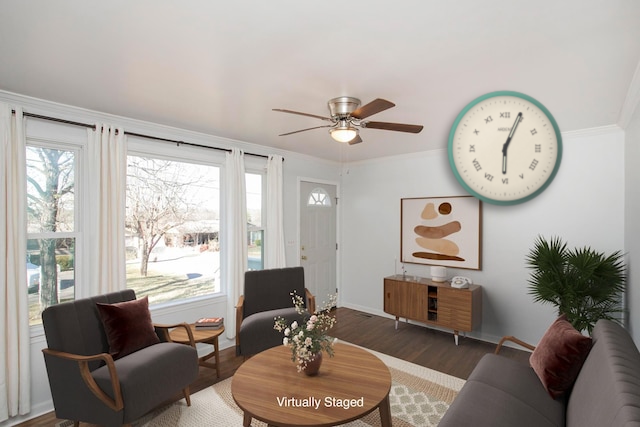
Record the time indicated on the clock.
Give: 6:04
